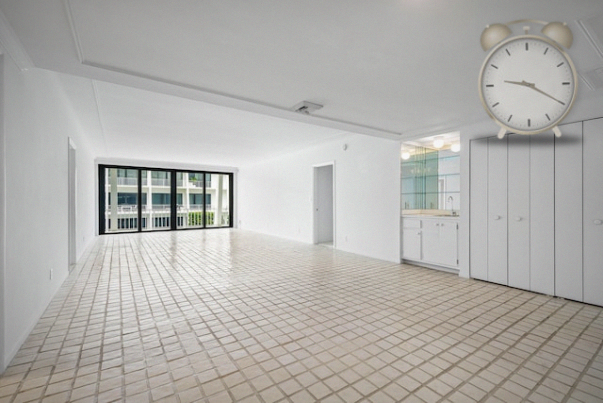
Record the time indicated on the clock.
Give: 9:20
